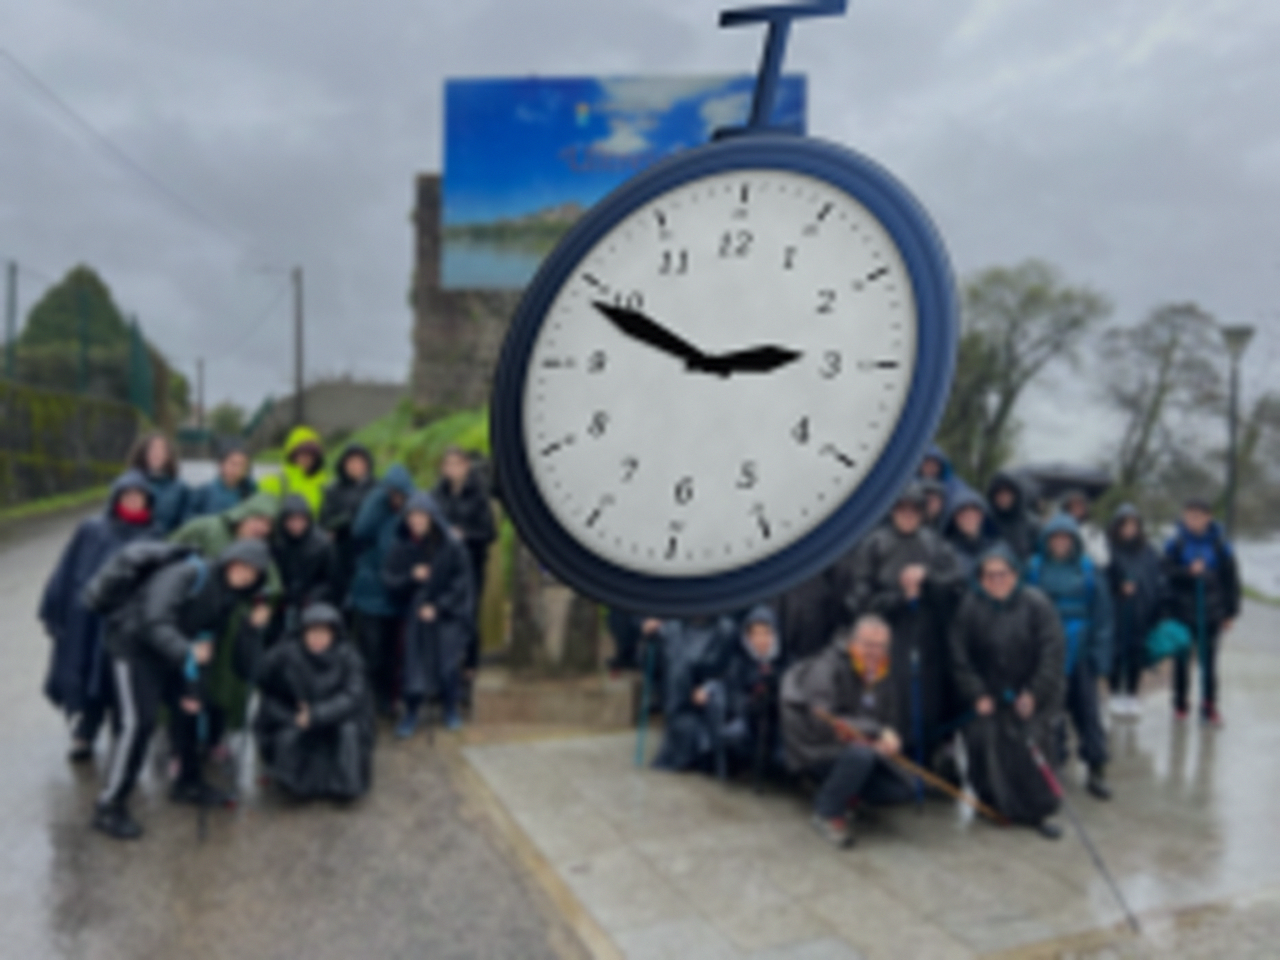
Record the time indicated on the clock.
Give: 2:49
